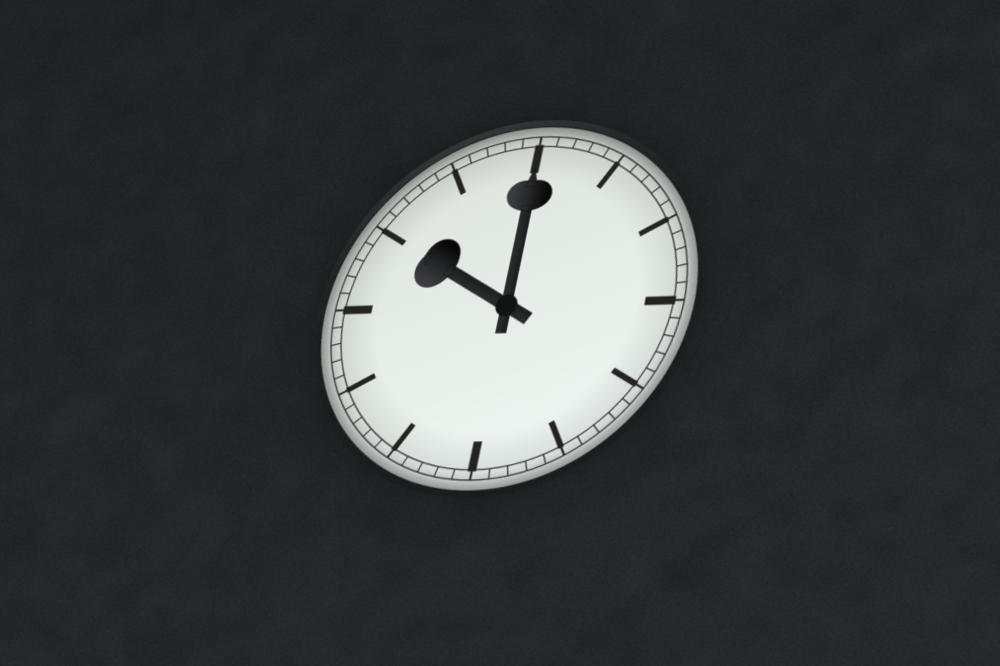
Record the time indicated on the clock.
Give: 10:00
